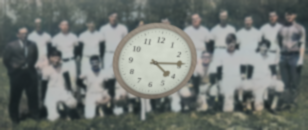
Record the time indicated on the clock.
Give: 4:14
